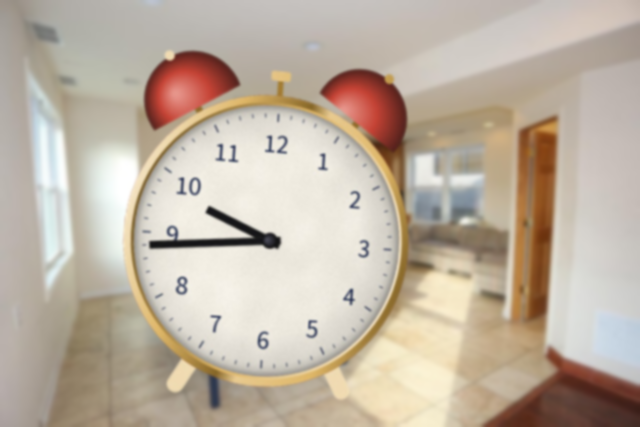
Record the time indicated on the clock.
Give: 9:44
